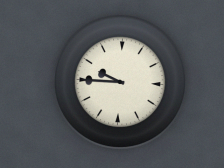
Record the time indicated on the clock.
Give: 9:45
